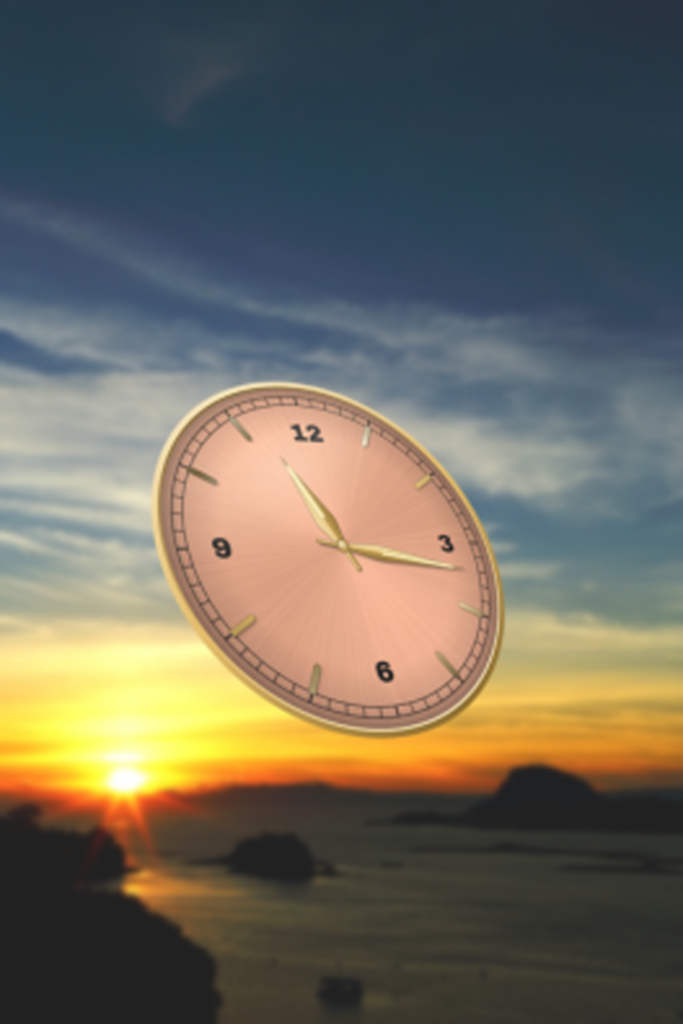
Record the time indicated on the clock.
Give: 11:17
